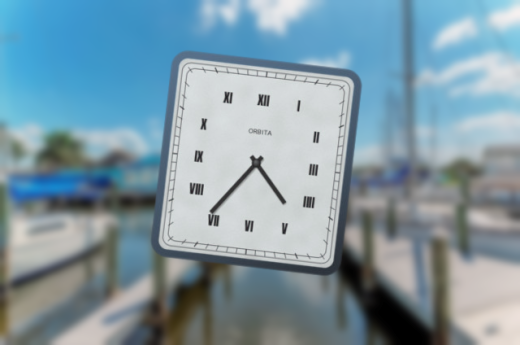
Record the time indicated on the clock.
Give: 4:36
